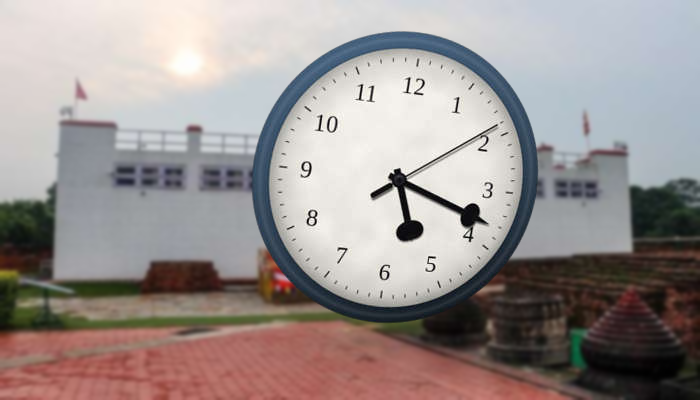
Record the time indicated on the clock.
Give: 5:18:09
